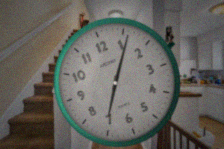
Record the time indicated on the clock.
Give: 7:06
